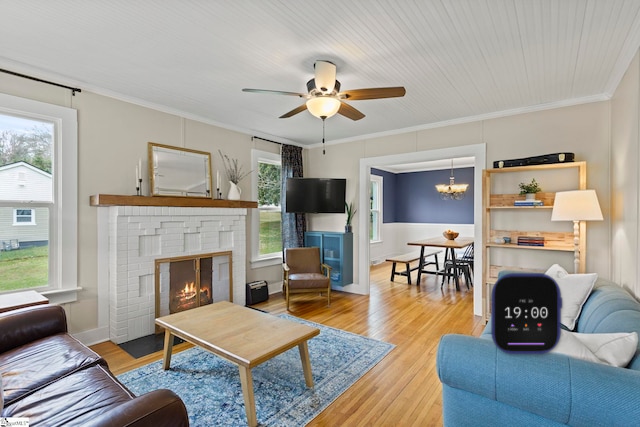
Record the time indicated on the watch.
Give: 19:00
